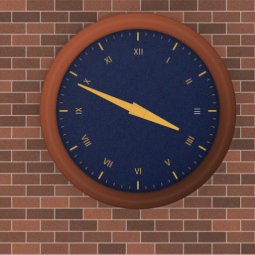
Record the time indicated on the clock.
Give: 3:49
